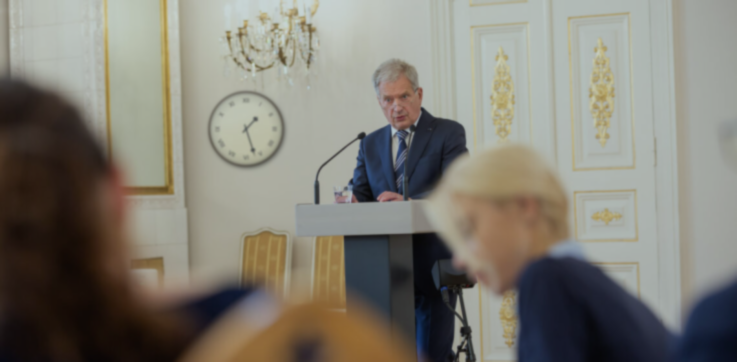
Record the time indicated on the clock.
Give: 1:27
